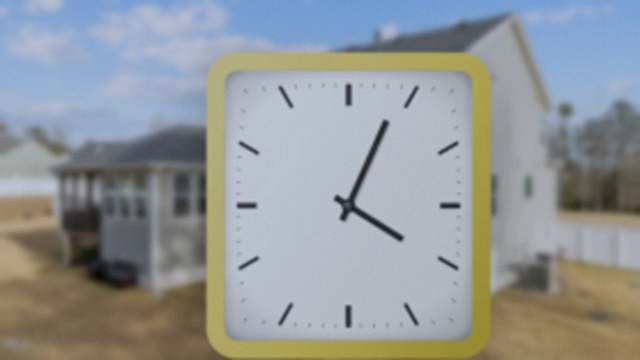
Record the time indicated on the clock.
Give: 4:04
